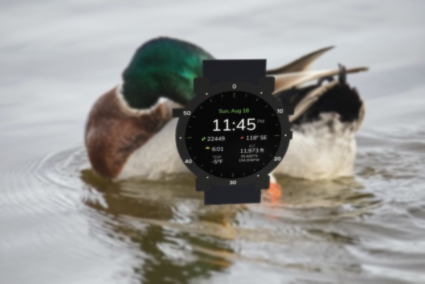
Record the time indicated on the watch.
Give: 11:45
